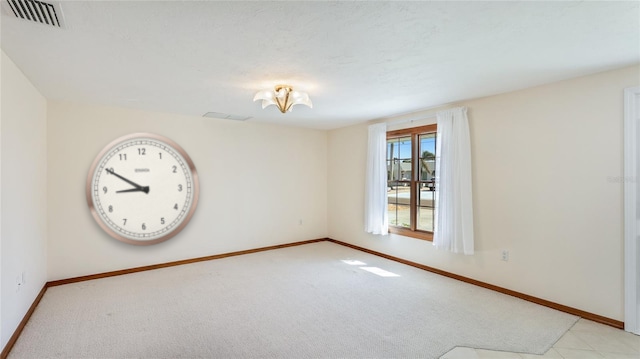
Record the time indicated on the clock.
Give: 8:50
